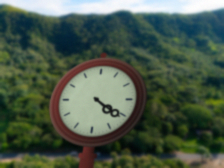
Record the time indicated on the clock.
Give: 4:21
